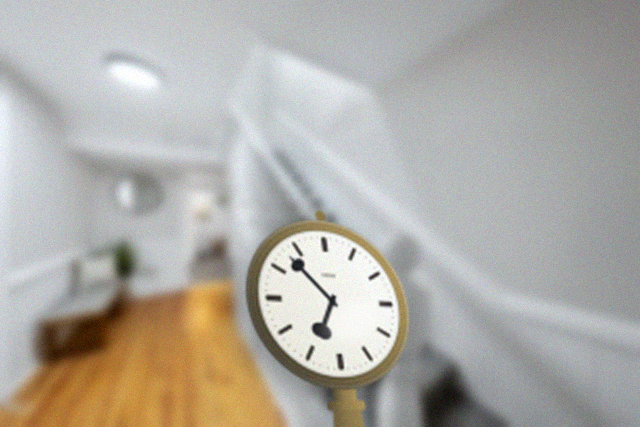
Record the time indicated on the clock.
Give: 6:53
